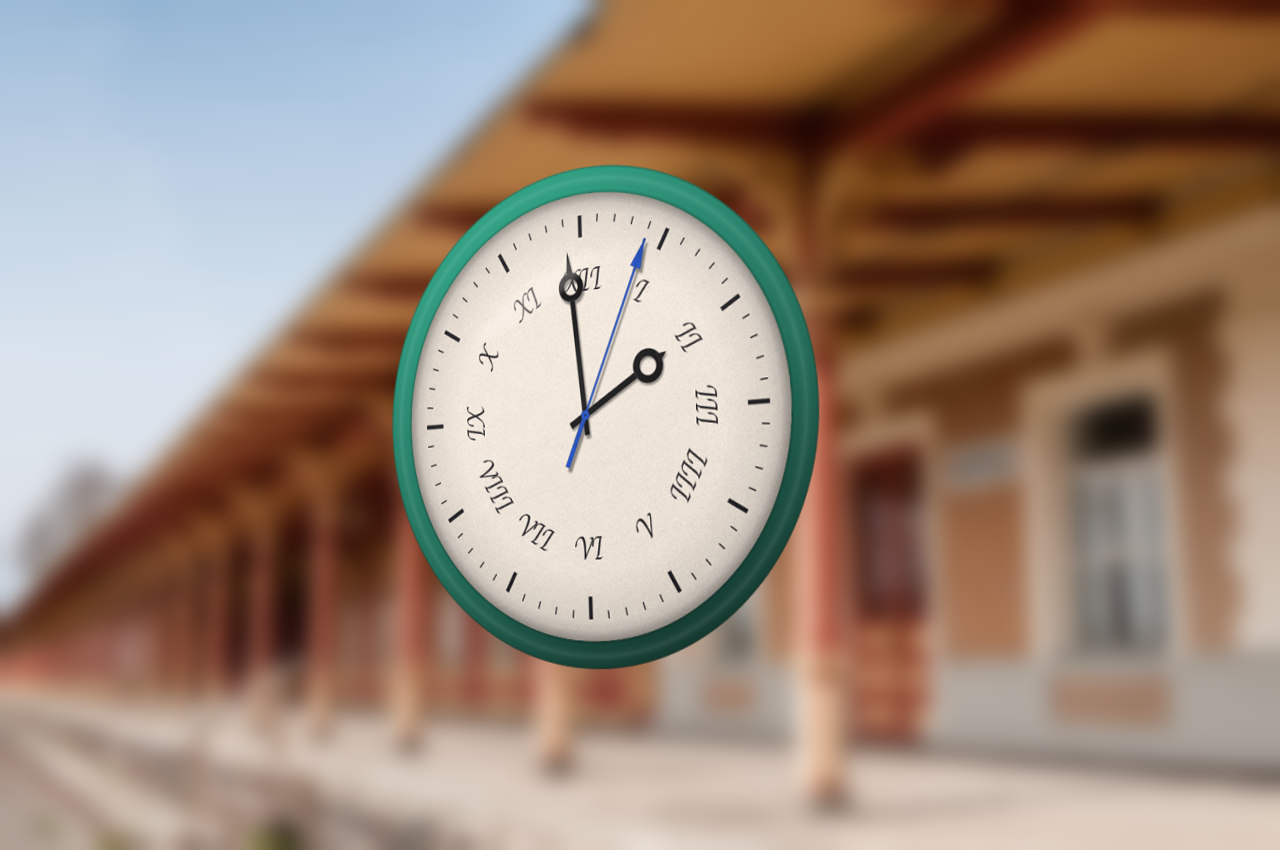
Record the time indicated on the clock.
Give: 1:59:04
